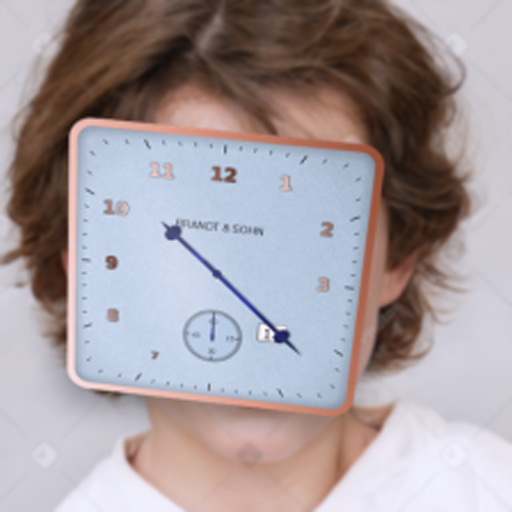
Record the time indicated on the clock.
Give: 10:22
